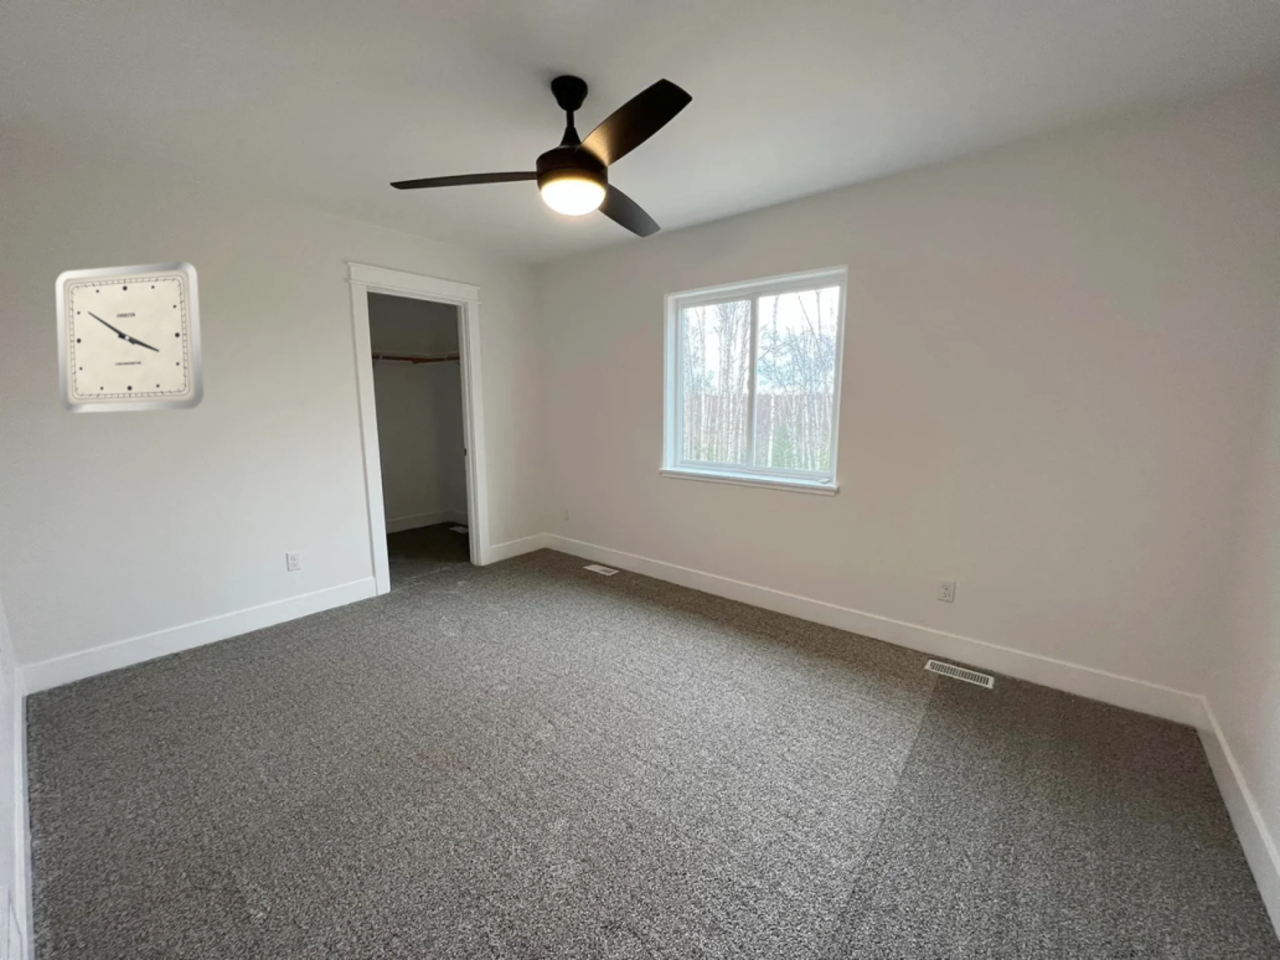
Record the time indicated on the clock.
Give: 3:51
